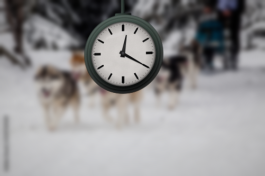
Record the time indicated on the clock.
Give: 12:20
